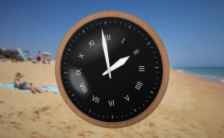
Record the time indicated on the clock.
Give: 1:59
